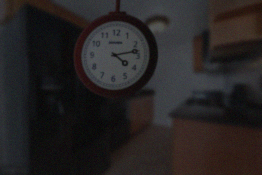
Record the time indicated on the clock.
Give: 4:13
